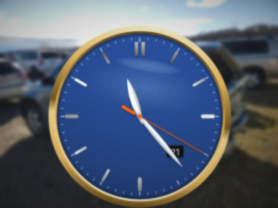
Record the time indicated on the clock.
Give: 11:23:20
